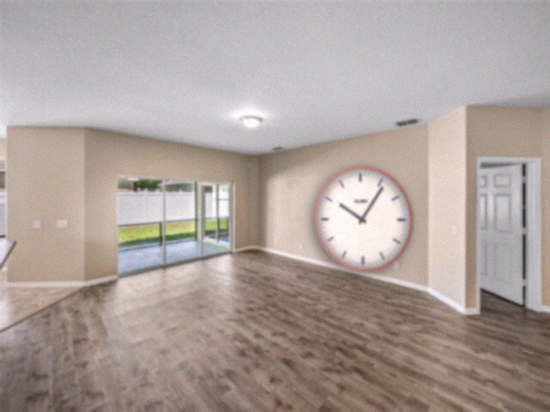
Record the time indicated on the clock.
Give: 10:06
